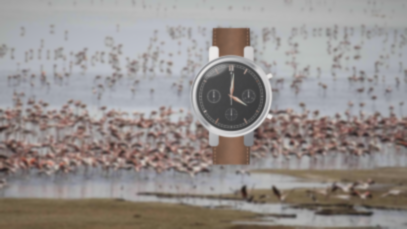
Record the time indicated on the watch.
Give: 4:01
